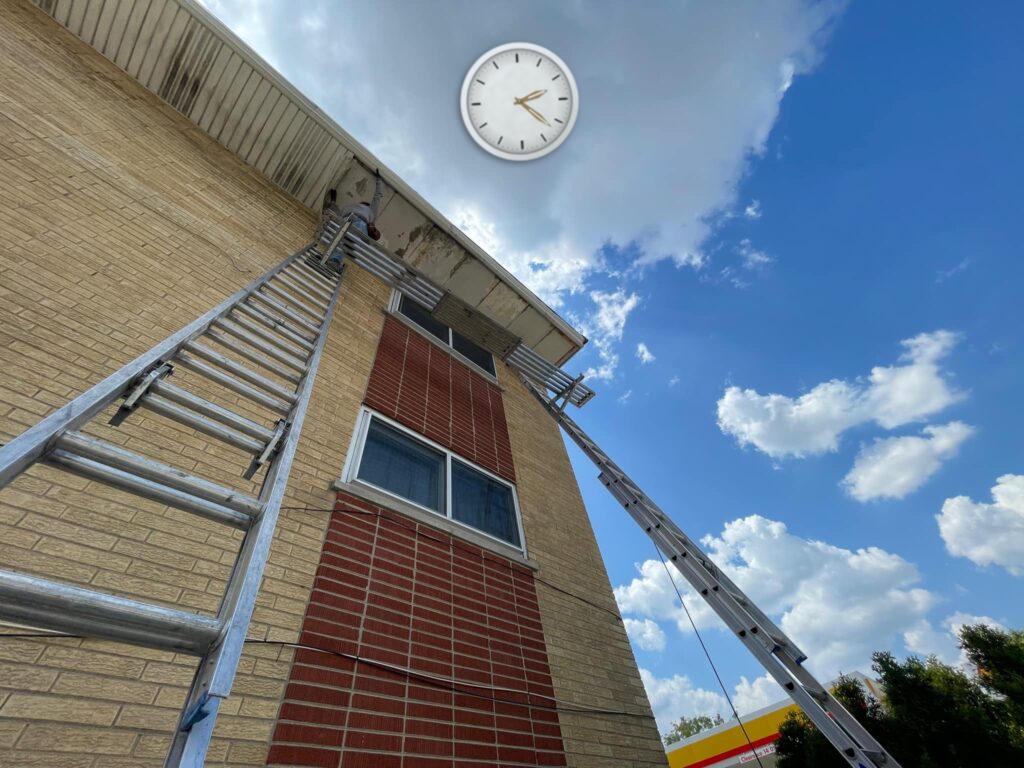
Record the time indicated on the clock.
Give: 2:22
